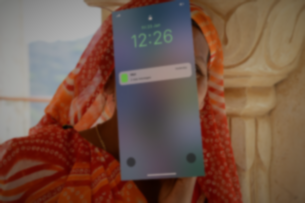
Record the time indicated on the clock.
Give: 12:26
